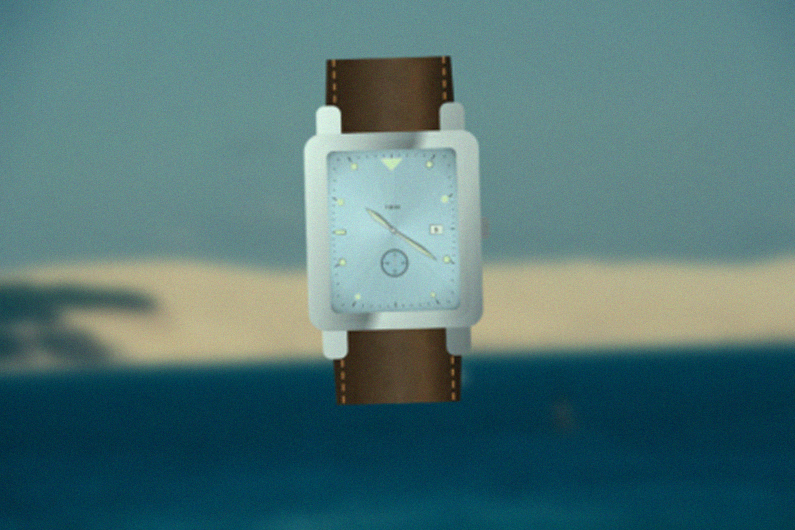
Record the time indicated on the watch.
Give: 10:21
